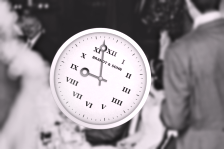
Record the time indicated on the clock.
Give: 8:57
